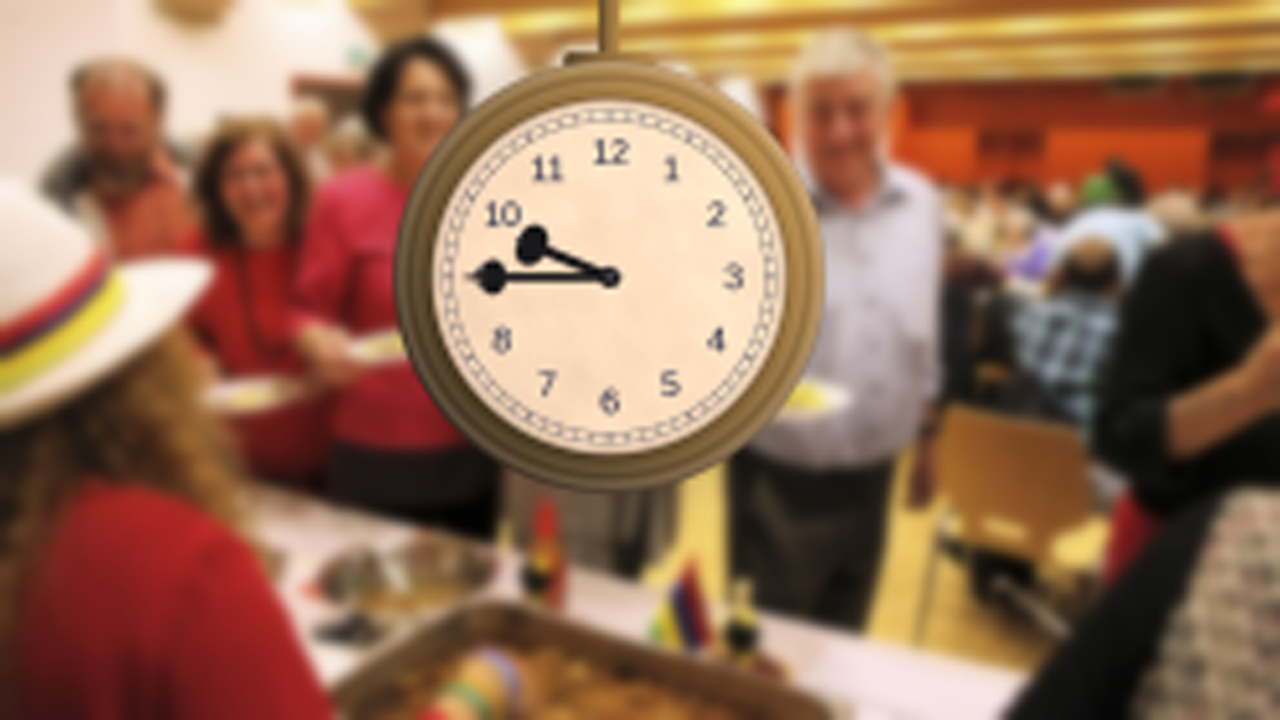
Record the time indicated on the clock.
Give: 9:45
